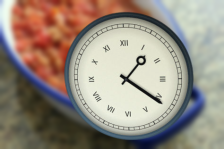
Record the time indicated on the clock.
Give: 1:21
